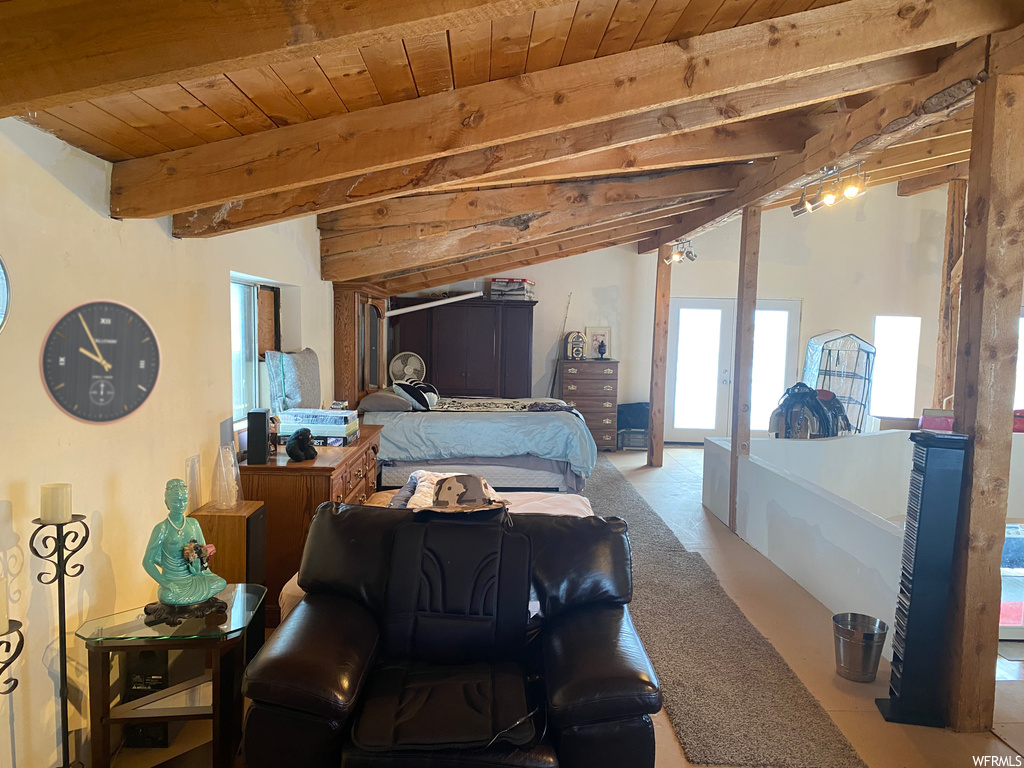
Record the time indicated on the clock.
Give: 9:55
